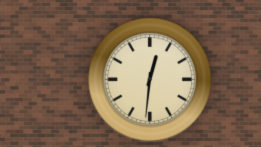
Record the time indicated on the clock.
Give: 12:31
